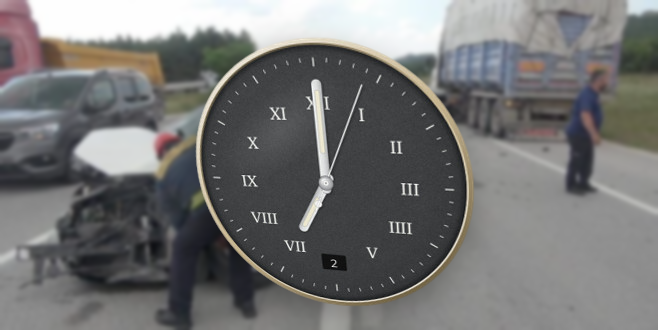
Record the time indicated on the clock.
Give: 7:00:04
